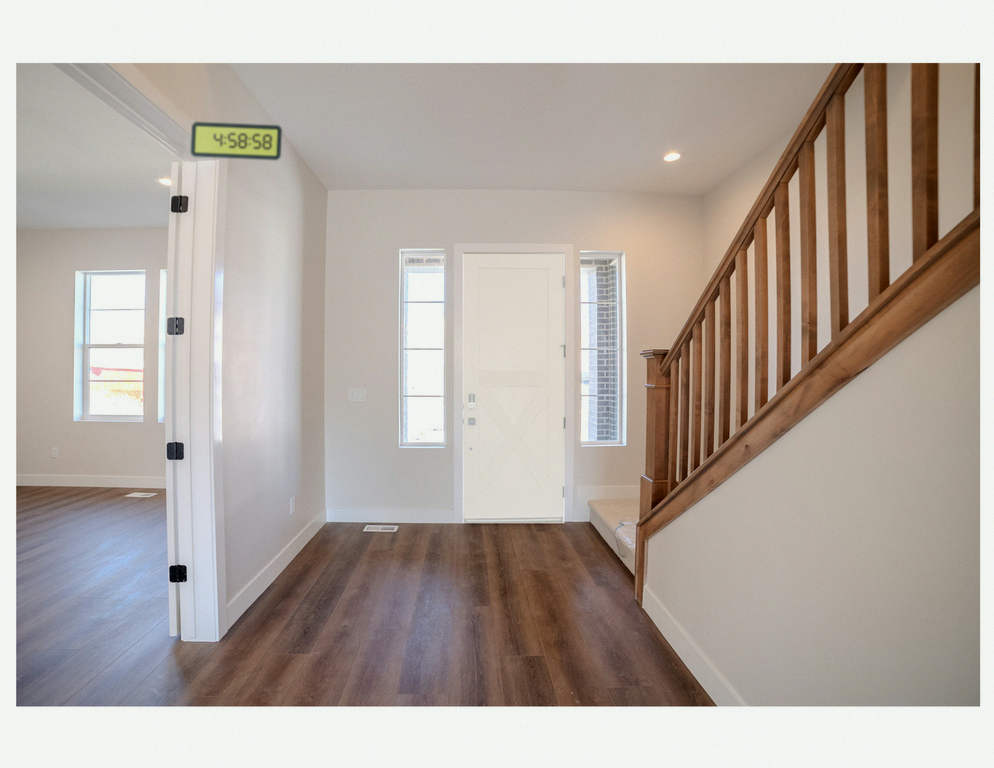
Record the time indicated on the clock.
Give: 4:58:58
